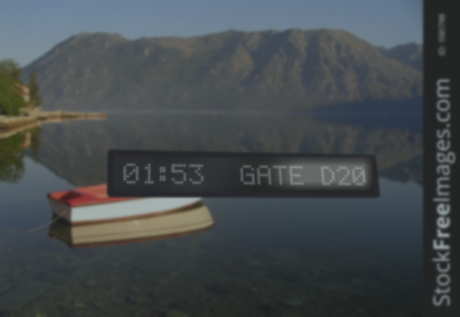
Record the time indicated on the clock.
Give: 1:53
